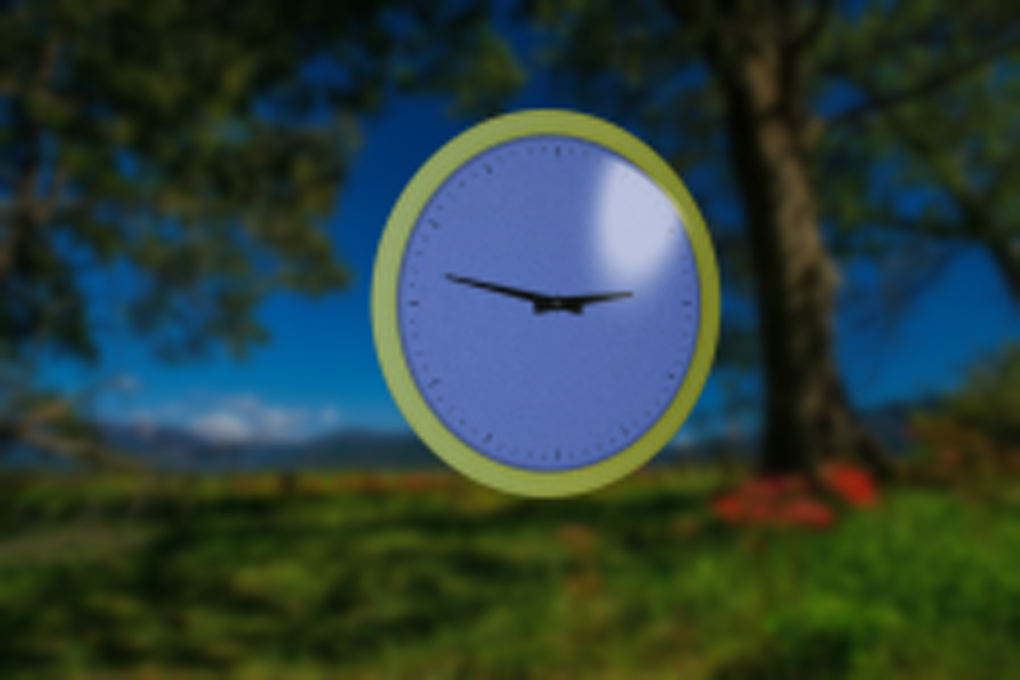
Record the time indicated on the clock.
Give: 2:47
